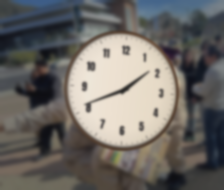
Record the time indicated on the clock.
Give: 1:41
